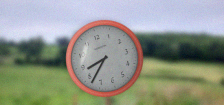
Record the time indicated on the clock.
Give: 8:38
